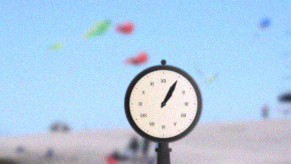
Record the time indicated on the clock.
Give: 1:05
